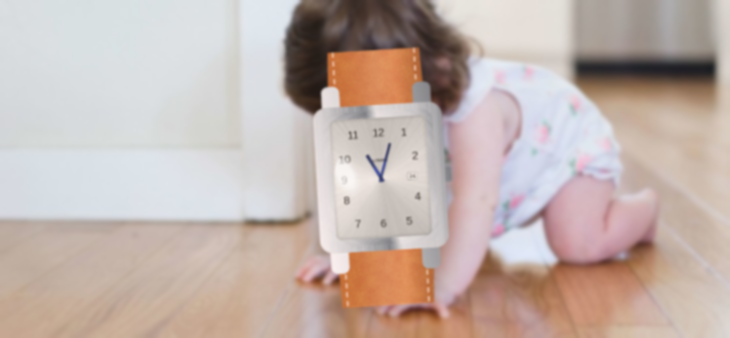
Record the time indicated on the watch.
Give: 11:03
